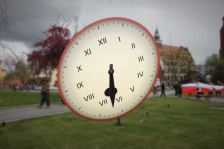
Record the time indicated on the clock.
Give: 6:32
